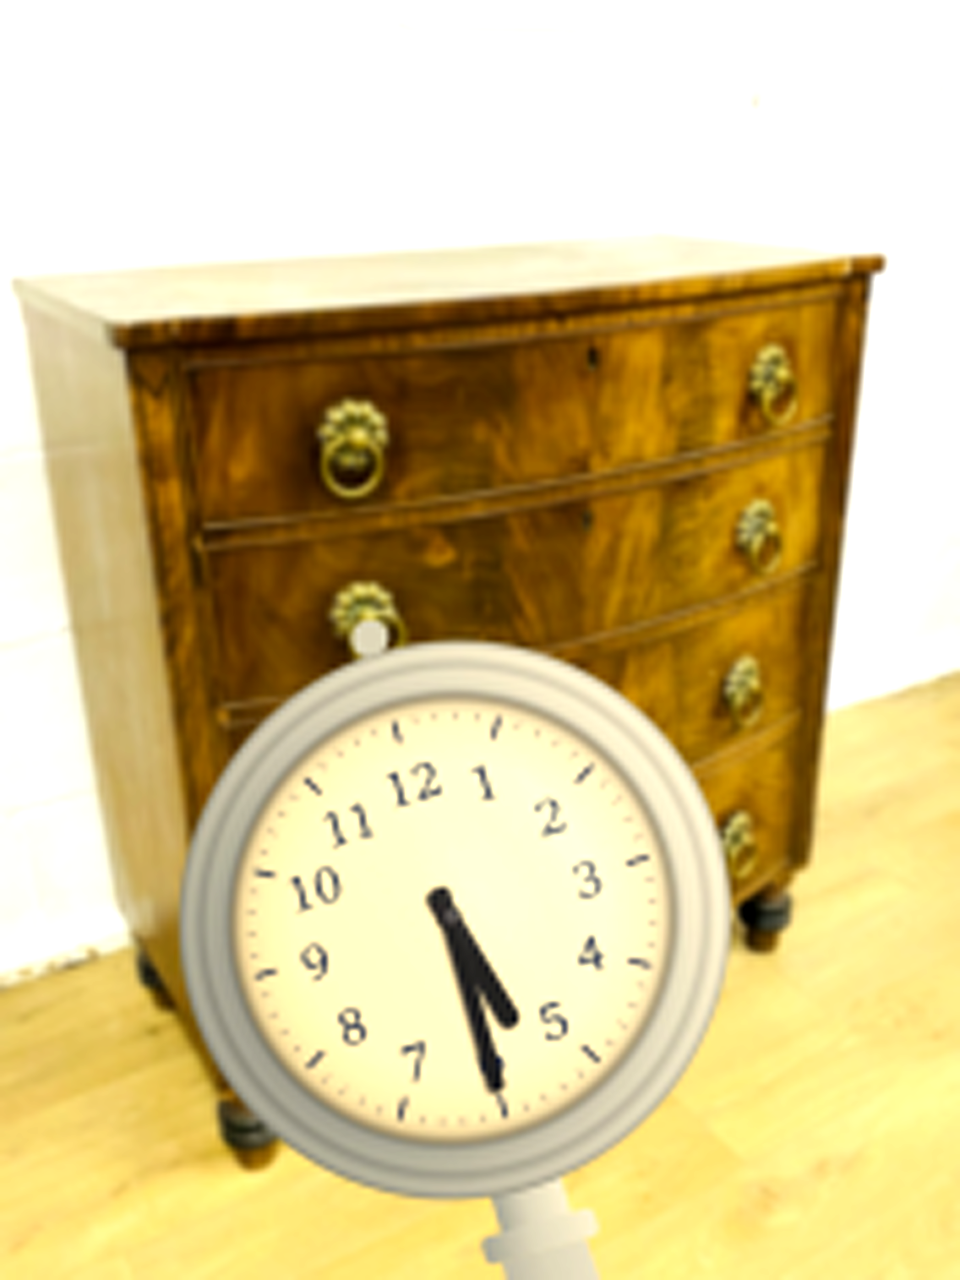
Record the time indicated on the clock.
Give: 5:30
